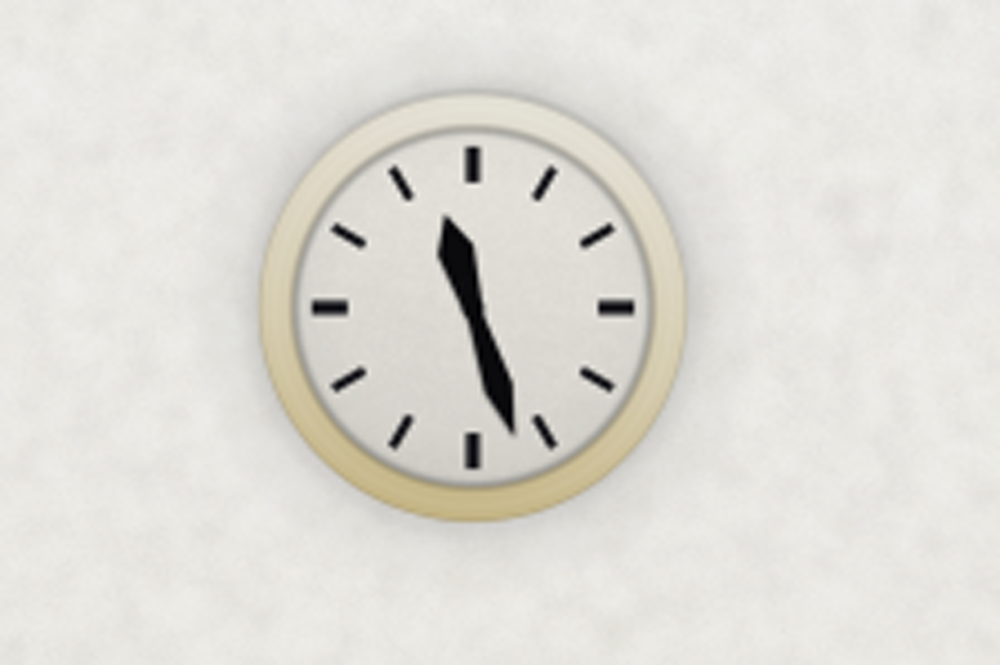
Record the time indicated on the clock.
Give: 11:27
